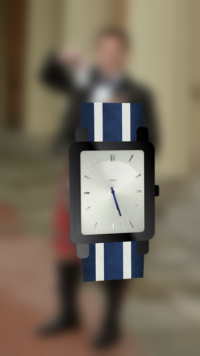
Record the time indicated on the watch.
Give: 5:27
